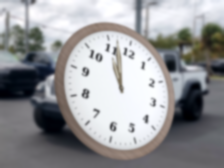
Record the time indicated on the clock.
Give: 10:57
